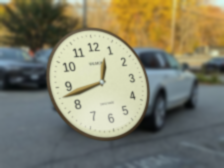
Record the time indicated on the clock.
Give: 12:43
